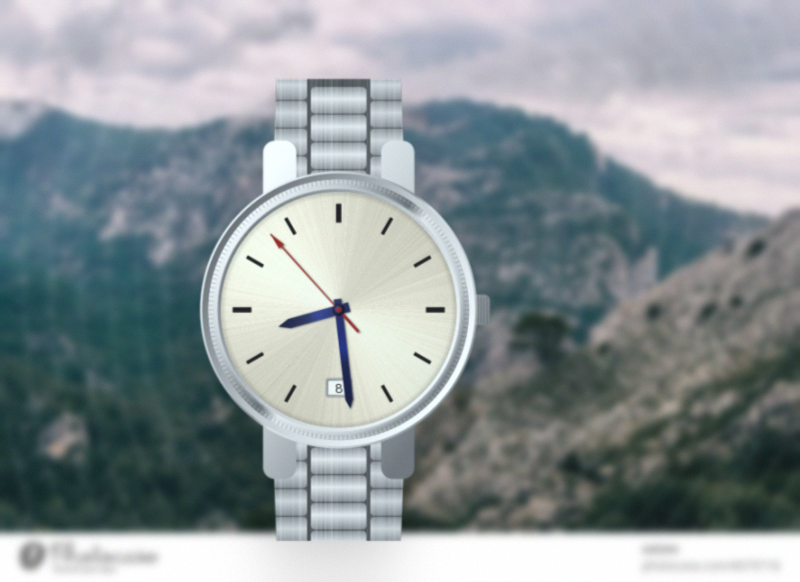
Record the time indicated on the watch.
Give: 8:28:53
